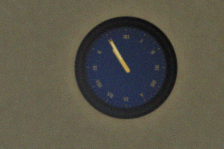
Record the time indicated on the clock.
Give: 10:55
